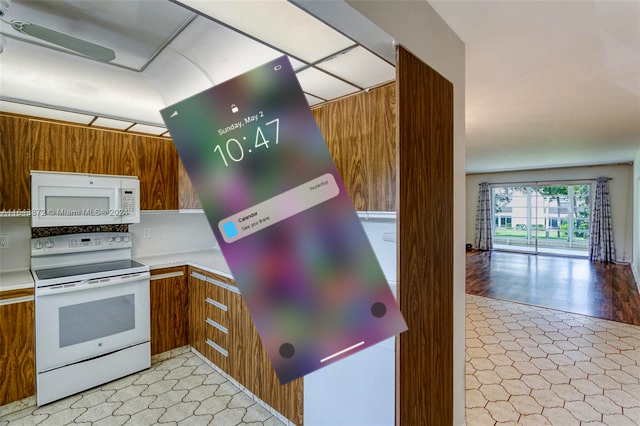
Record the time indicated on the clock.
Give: 10:47
